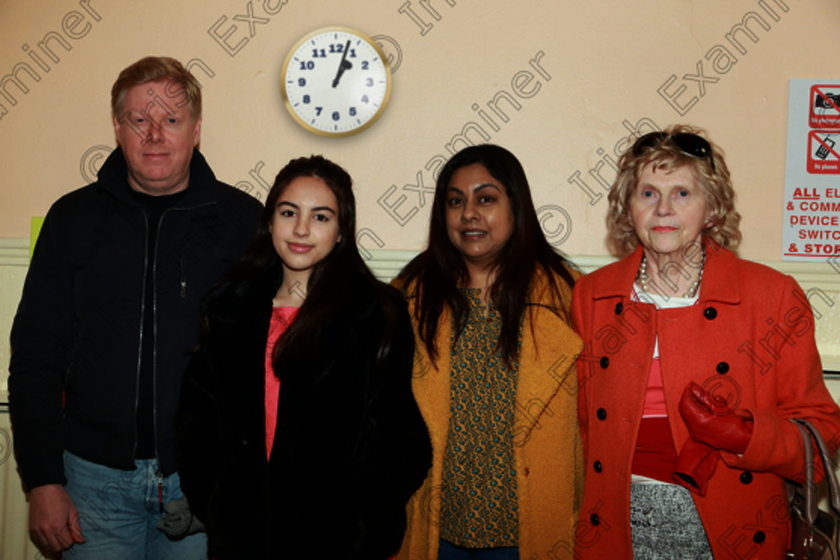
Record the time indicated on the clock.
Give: 1:03
